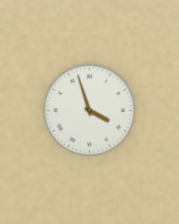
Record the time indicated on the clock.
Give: 3:57
